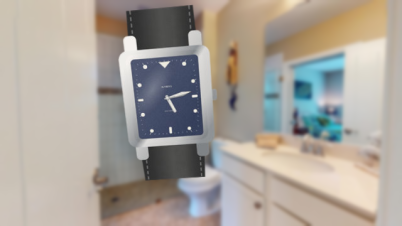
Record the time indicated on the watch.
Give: 5:13
